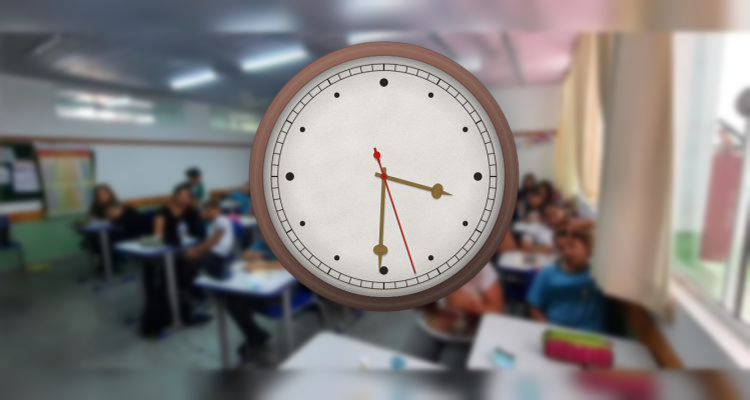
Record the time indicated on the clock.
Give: 3:30:27
